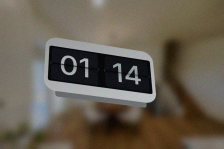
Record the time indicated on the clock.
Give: 1:14
